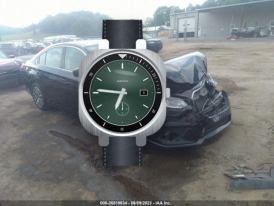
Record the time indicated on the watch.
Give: 6:46
